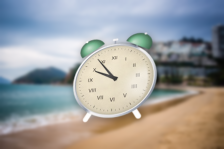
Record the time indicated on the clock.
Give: 9:54
